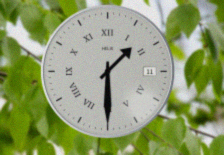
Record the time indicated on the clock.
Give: 1:30
